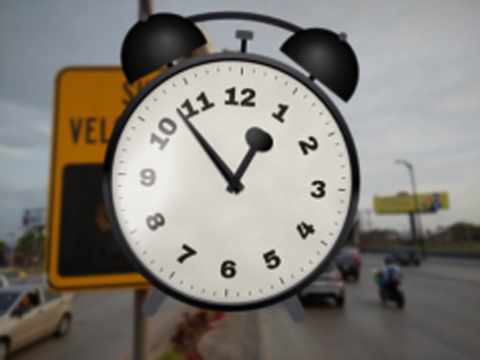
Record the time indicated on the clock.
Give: 12:53
